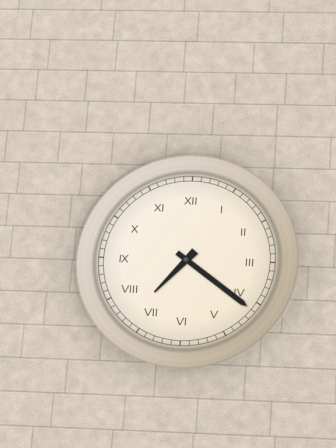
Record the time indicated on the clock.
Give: 7:21
